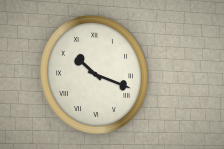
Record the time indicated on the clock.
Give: 10:18
